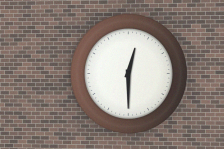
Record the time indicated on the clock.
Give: 12:30
